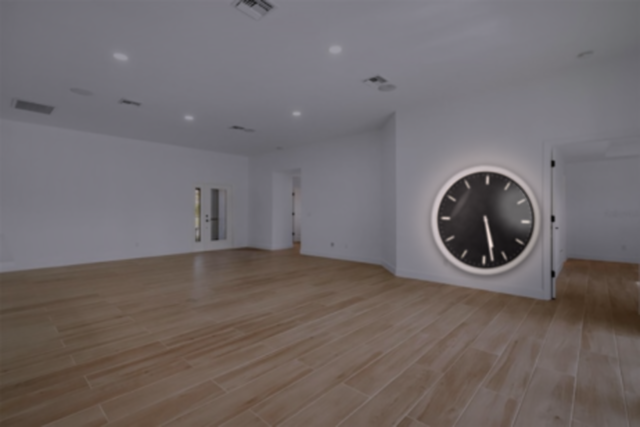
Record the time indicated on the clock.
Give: 5:28
